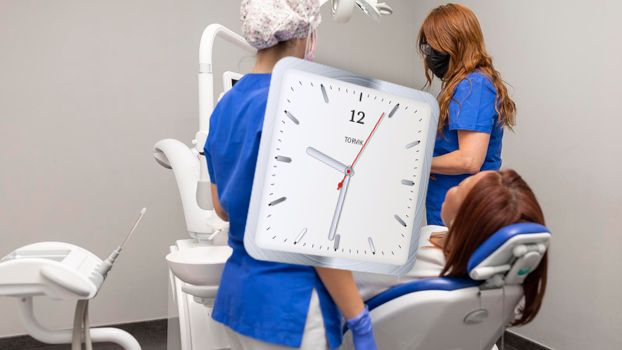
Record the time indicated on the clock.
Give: 9:31:04
